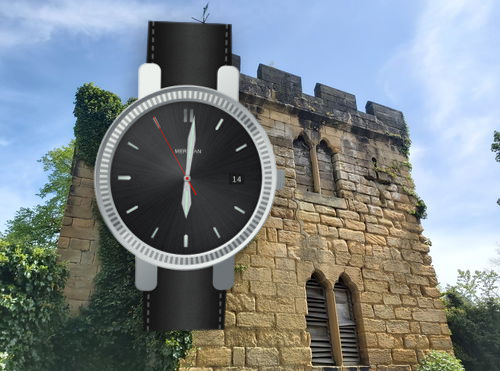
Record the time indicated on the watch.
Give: 6:00:55
